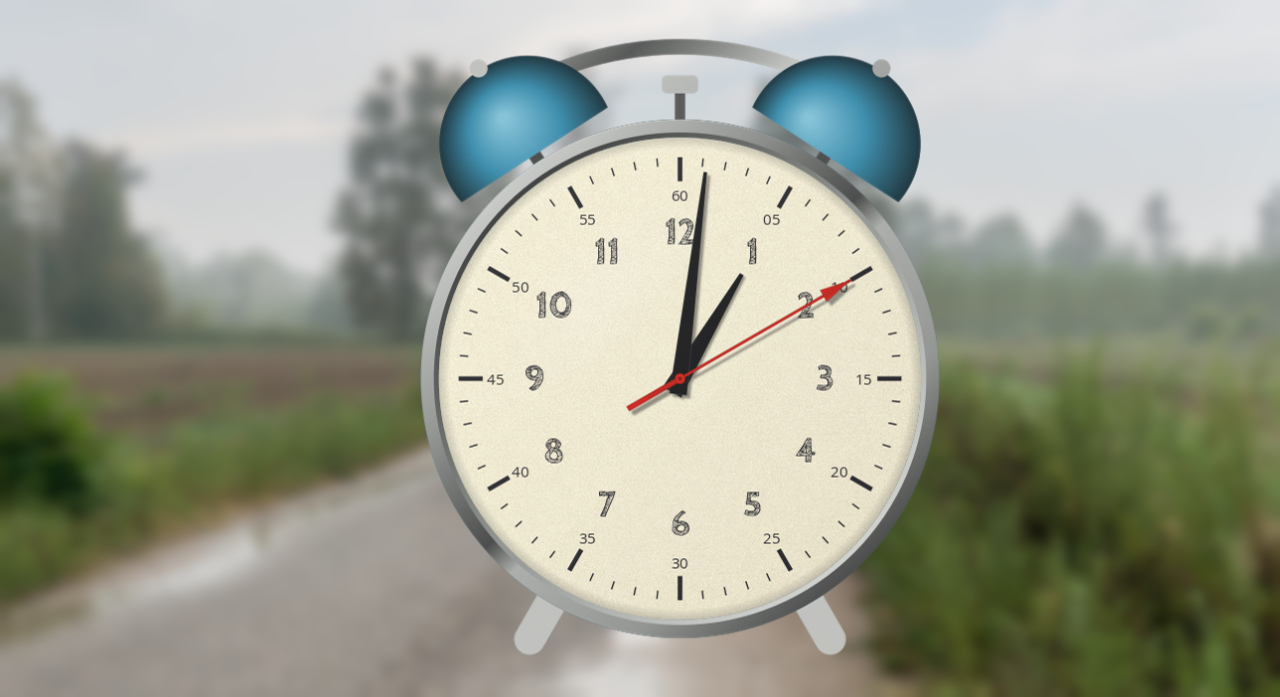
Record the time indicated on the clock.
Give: 1:01:10
